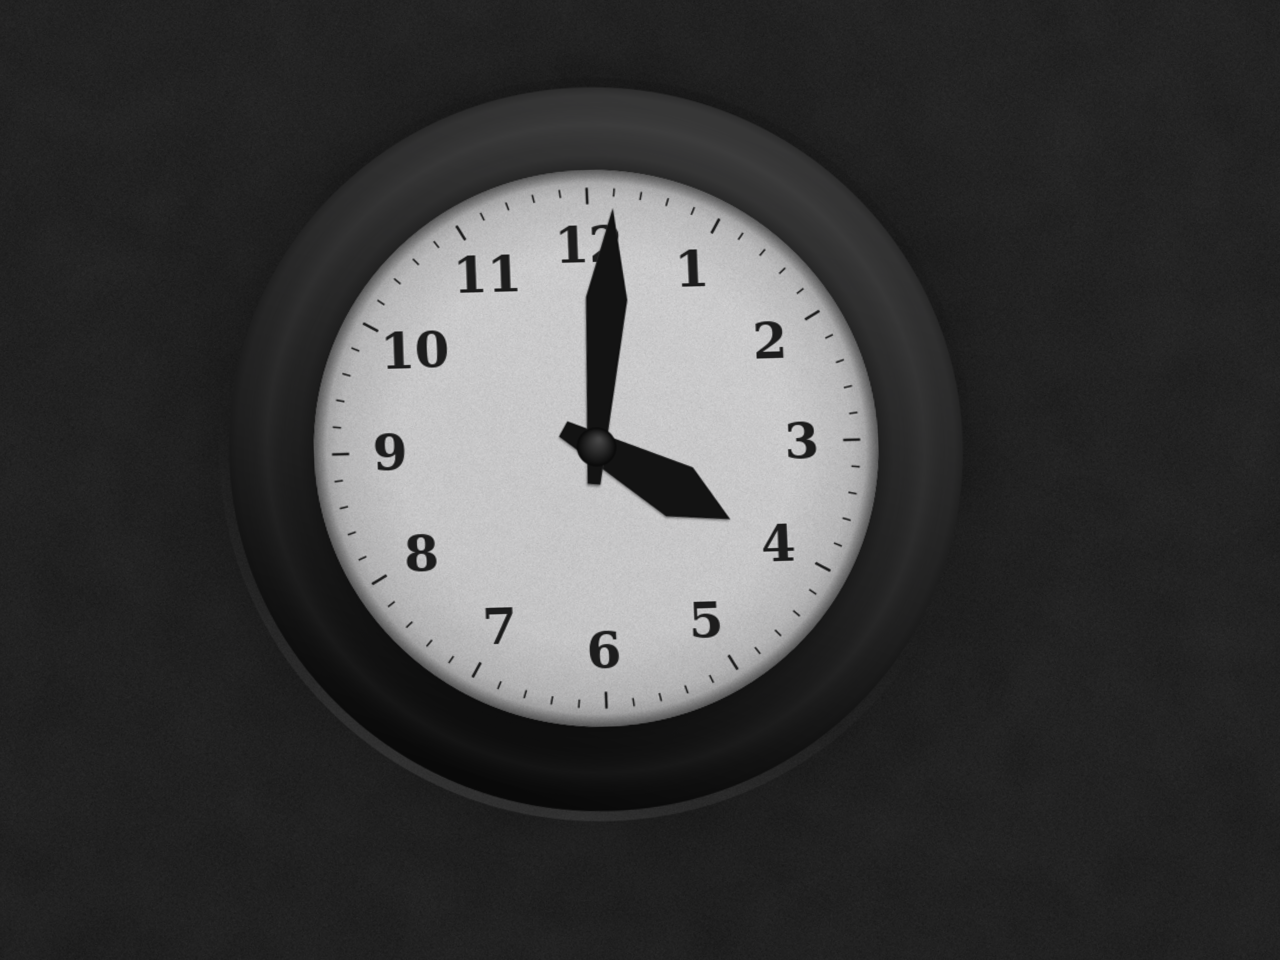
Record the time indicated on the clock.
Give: 4:01
